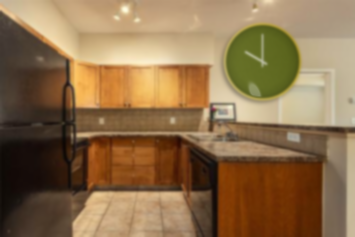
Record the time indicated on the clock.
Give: 10:00
